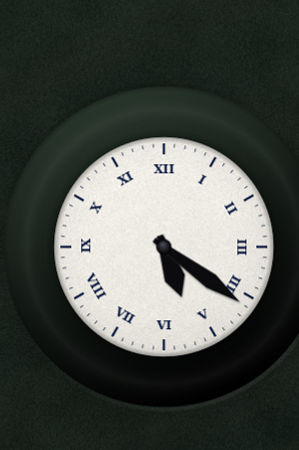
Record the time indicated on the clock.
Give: 5:21
